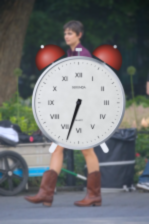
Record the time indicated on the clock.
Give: 6:33
